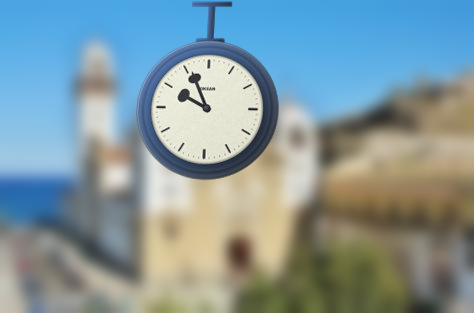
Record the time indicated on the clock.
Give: 9:56
